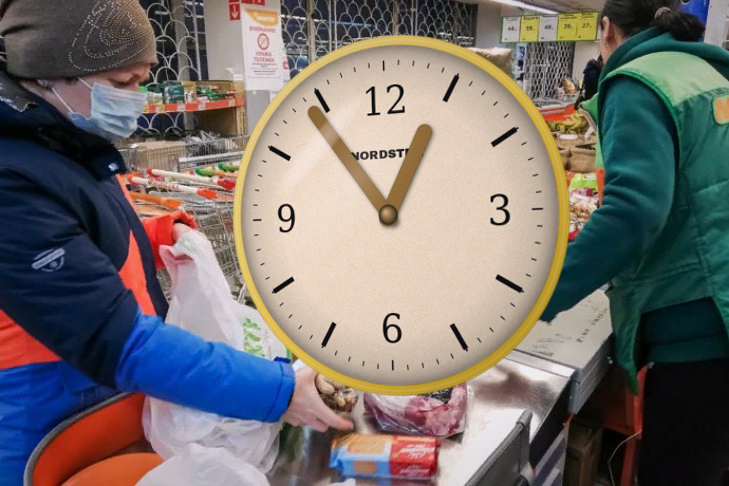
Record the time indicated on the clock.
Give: 12:54
